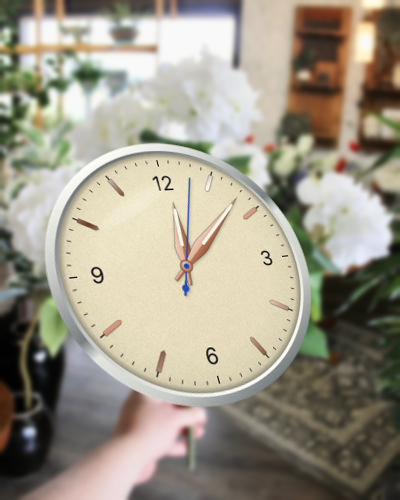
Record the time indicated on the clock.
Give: 12:08:03
